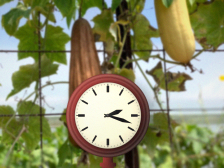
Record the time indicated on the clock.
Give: 2:18
